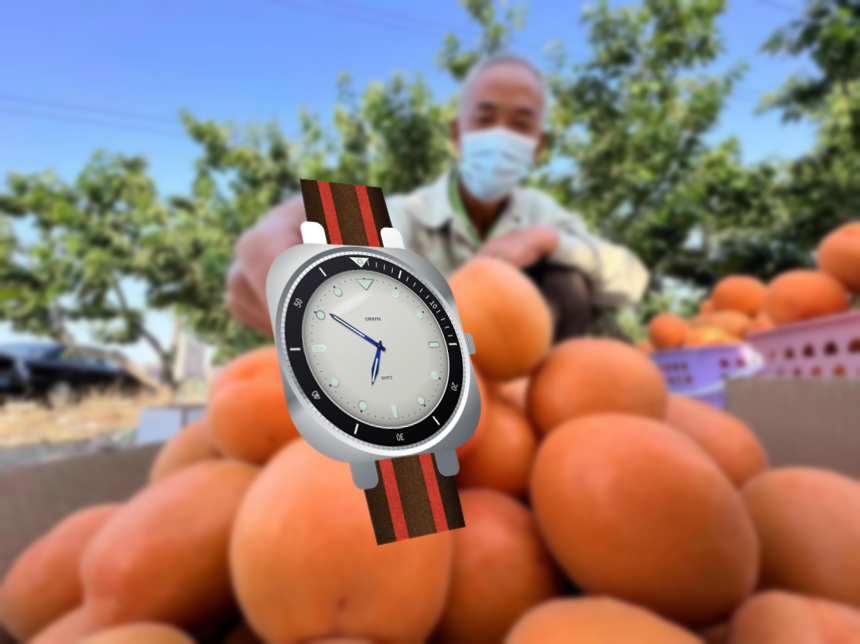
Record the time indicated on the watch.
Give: 6:51
